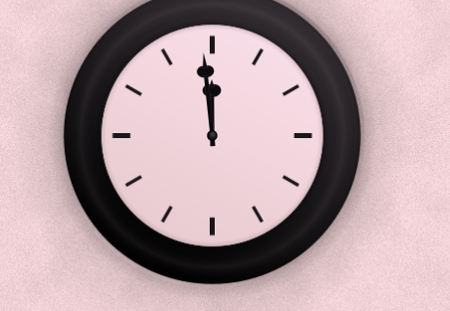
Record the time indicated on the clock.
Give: 11:59
